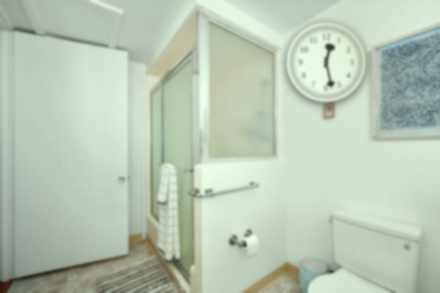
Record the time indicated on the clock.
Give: 12:28
